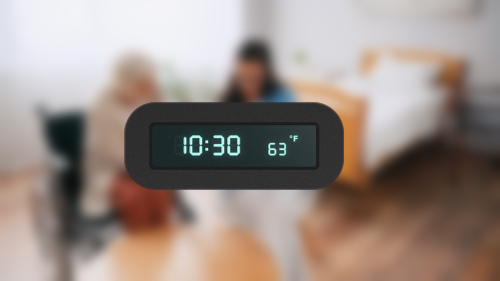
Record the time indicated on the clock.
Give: 10:30
